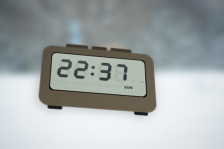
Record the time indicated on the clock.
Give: 22:37
